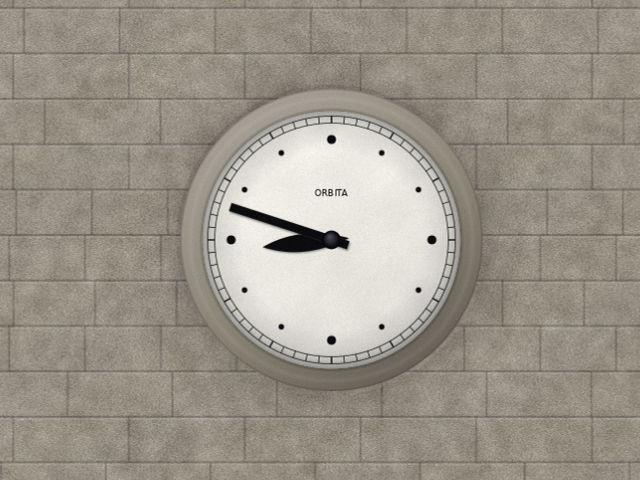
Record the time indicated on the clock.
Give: 8:48
